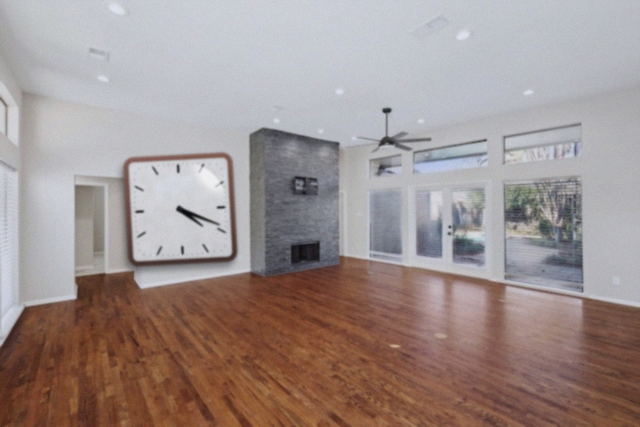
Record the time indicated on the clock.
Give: 4:19
